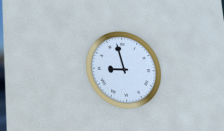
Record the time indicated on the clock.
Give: 8:58
